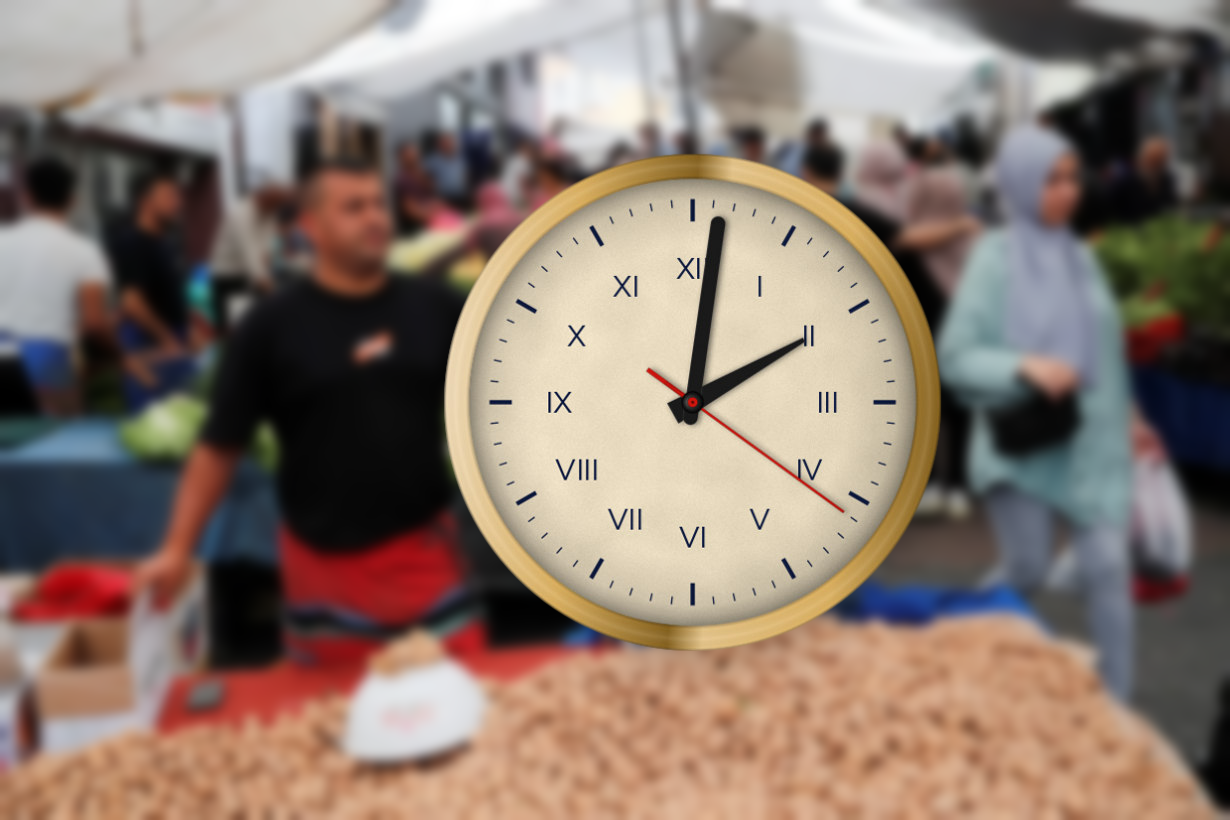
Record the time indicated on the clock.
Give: 2:01:21
